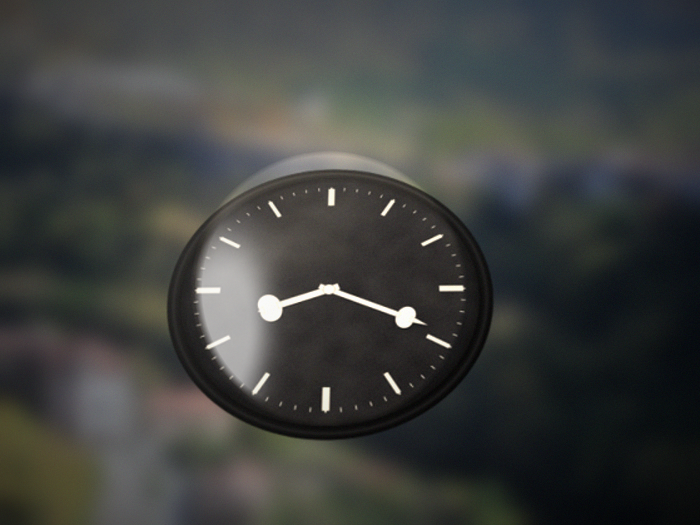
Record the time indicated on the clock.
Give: 8:19
